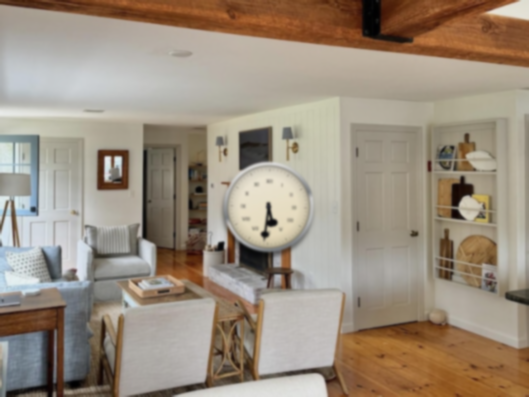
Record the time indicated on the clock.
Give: 5:31
